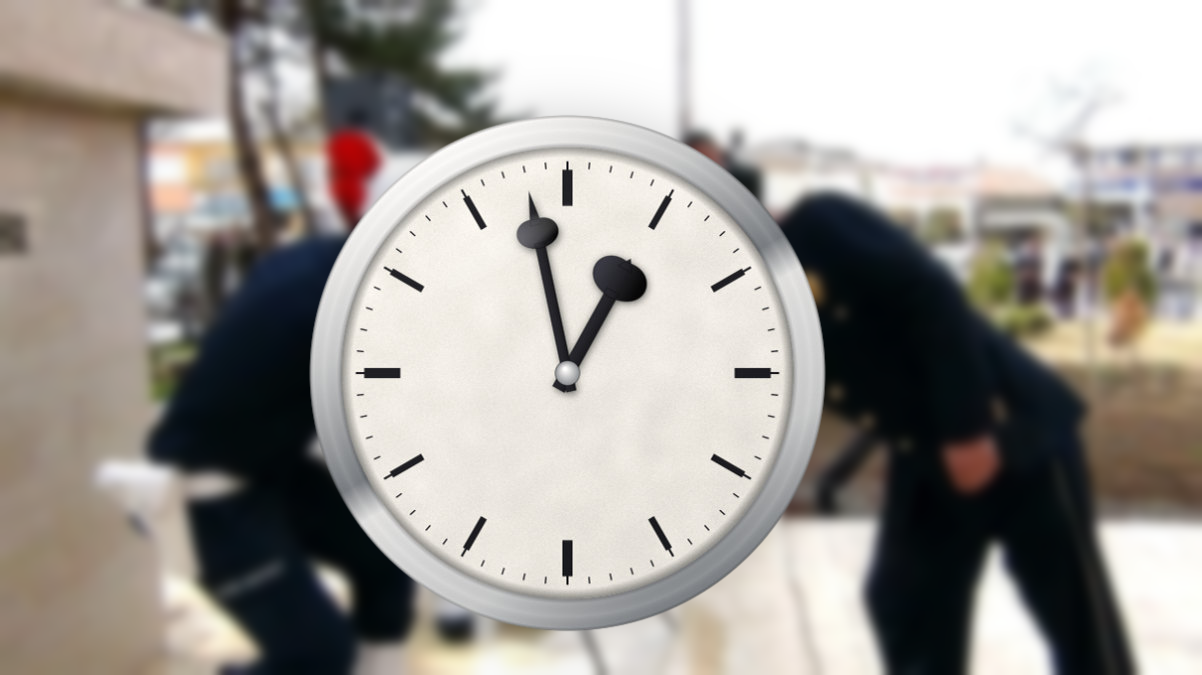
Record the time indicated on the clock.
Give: 12:58
